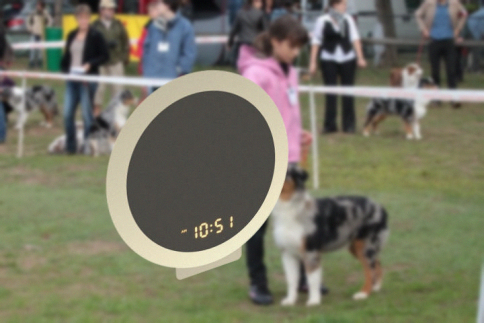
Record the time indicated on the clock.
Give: 10:51
